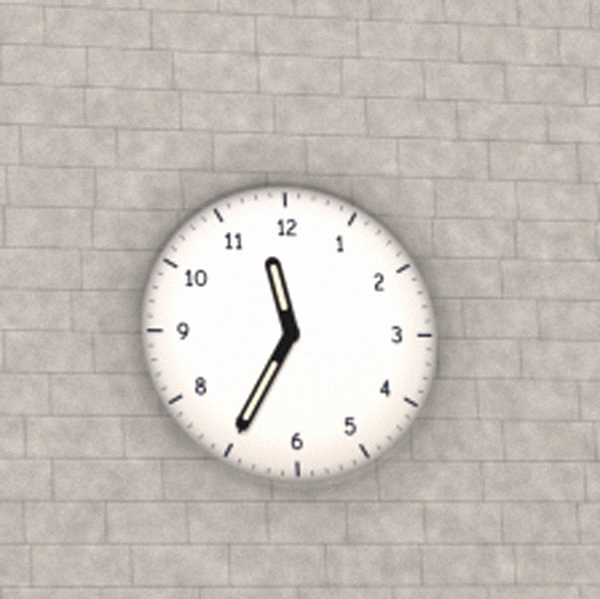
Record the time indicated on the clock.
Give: 11:35
